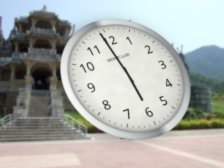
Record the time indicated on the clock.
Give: 5:59
